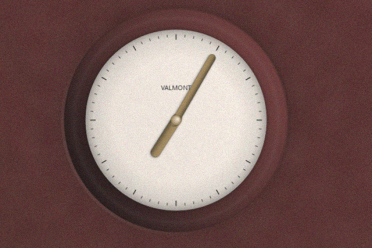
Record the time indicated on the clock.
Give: 7:05
